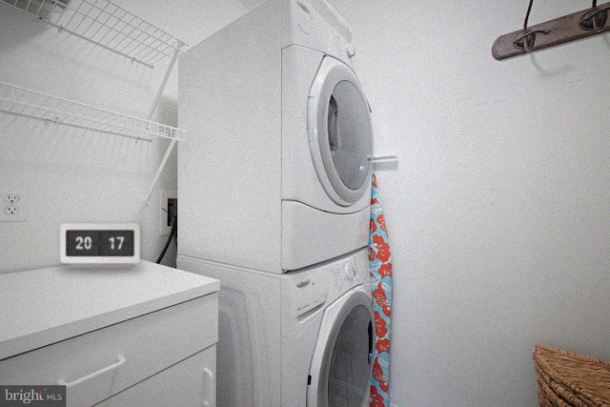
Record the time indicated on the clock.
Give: 20:17
